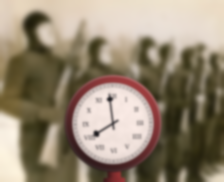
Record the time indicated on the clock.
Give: 7:59
